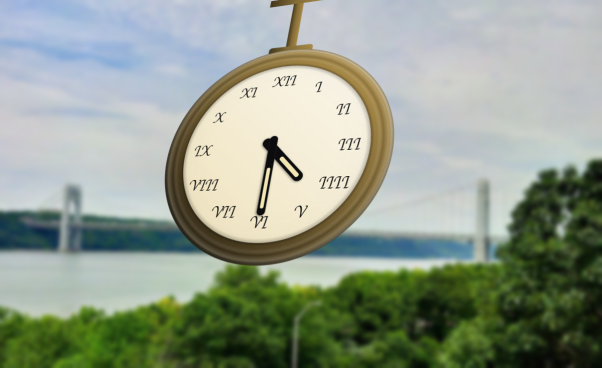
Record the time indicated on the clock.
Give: 4:30
